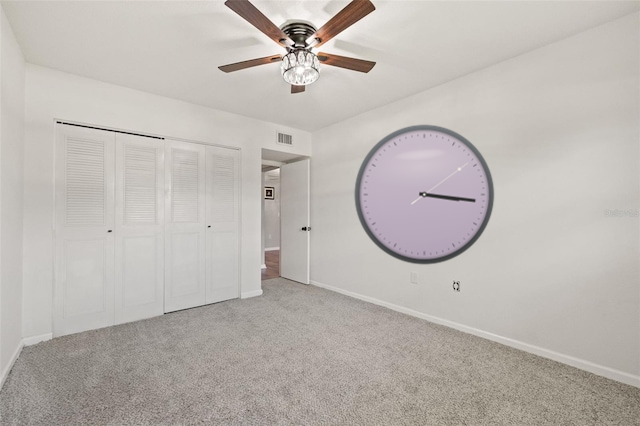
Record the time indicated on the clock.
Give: 3:16:09
